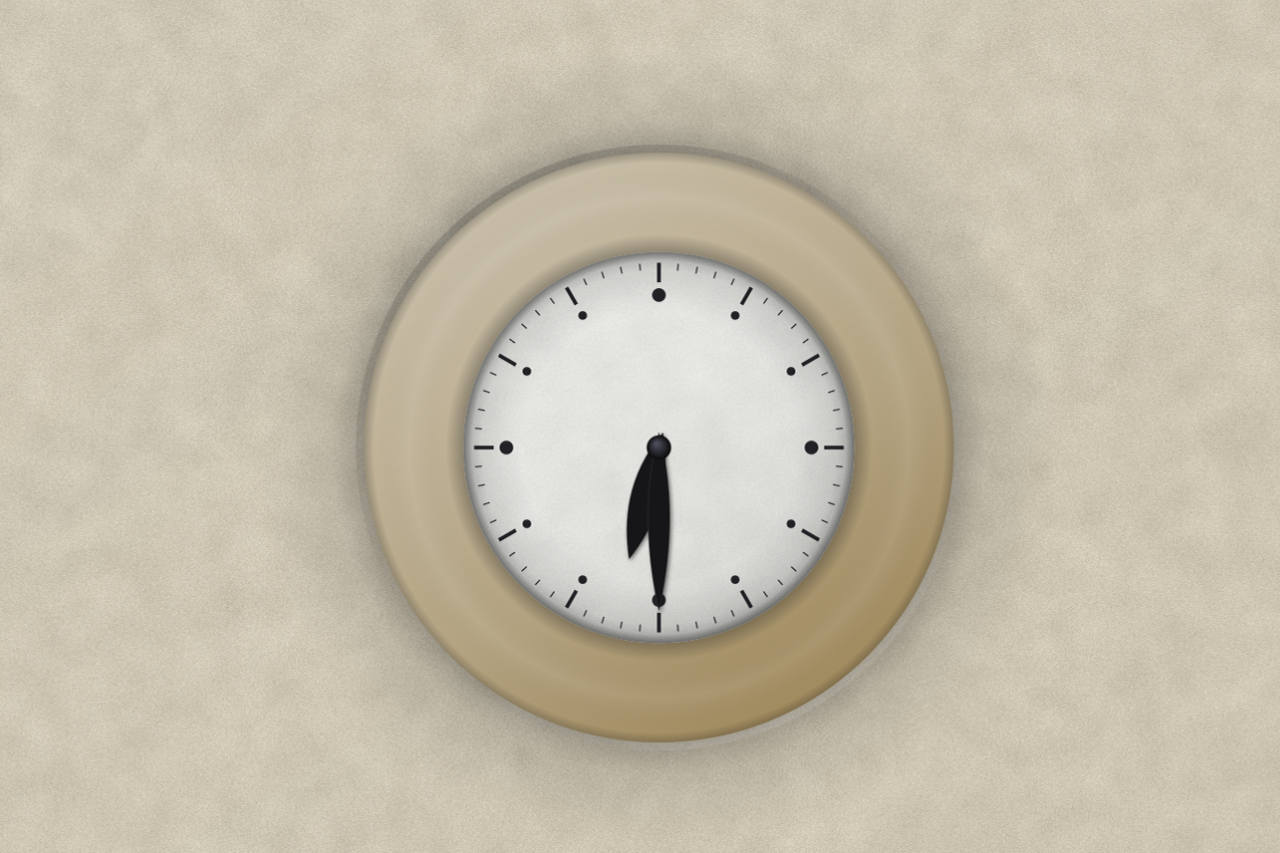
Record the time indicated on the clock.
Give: 6:30
